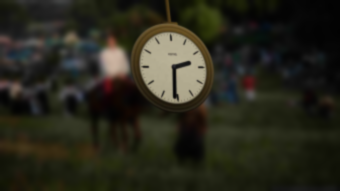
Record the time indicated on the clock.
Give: 2:31
